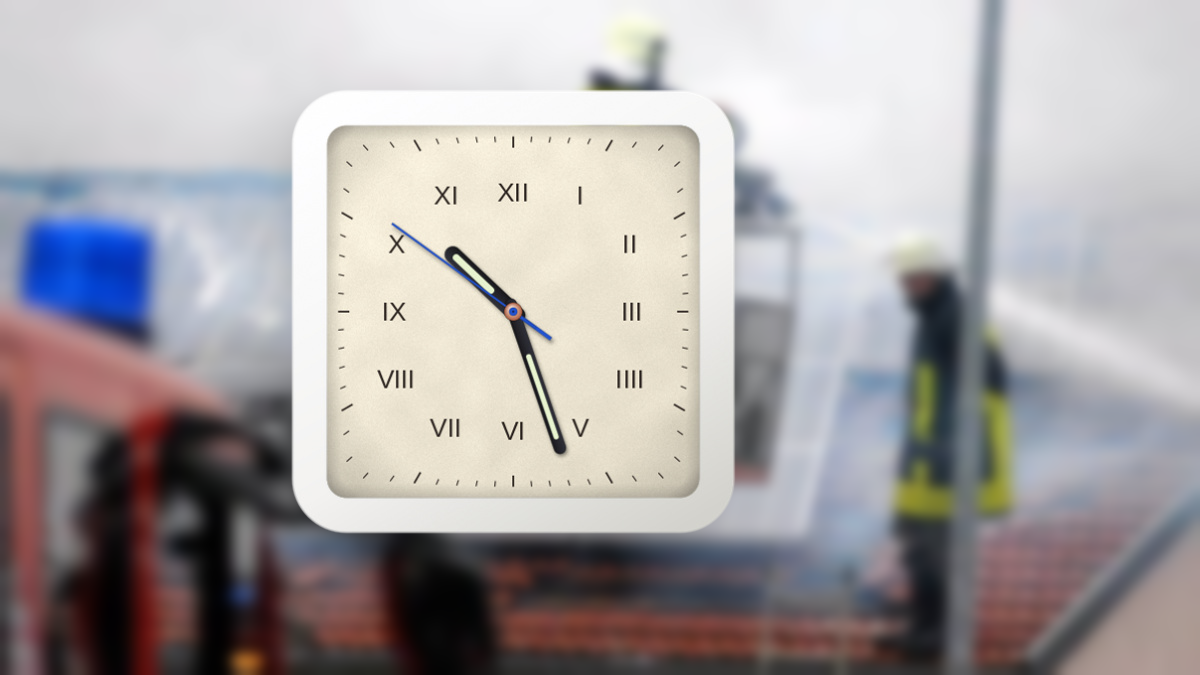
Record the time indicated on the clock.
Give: 10:26:51
